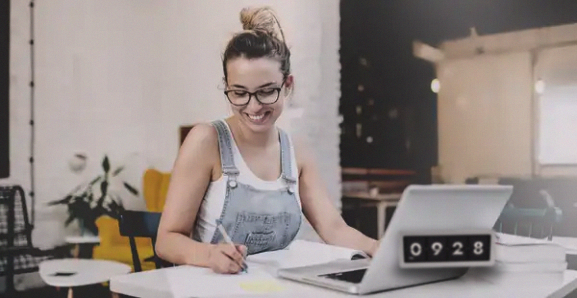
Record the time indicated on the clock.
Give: 9:28
